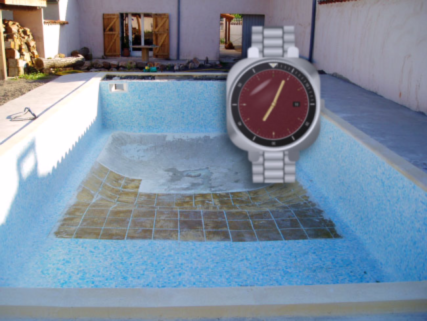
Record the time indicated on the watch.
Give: 7:04
